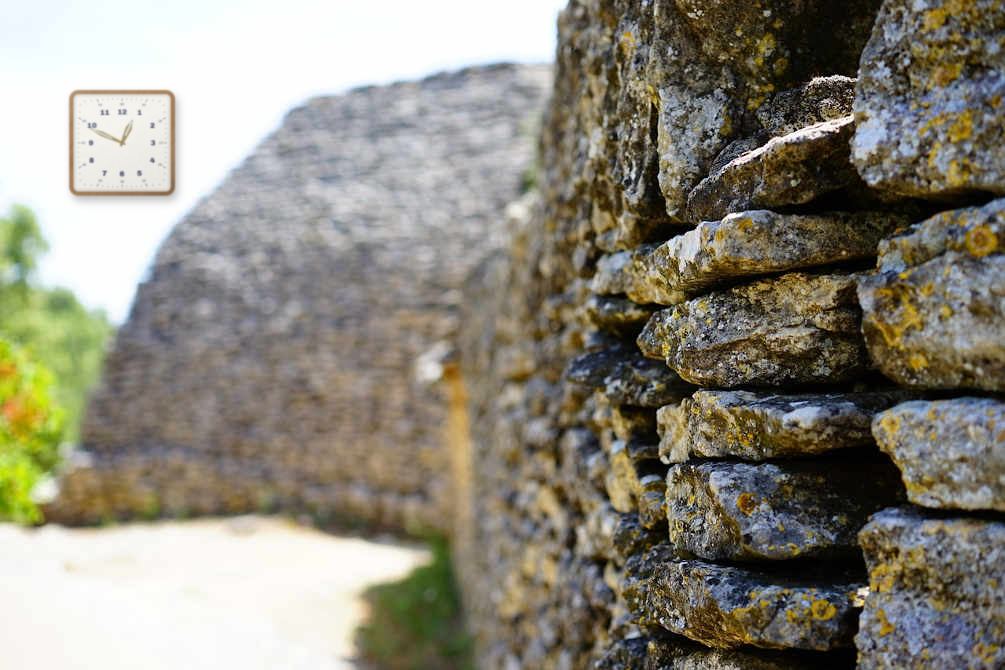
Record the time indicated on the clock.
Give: 12:49
